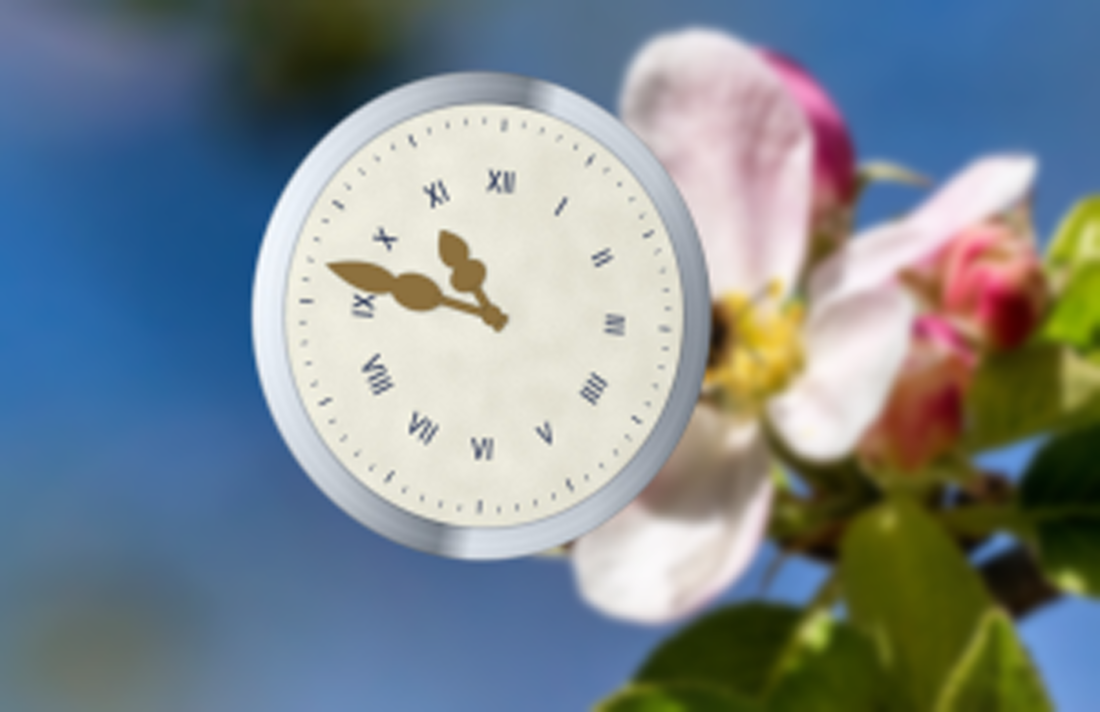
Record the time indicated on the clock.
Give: 10:47
